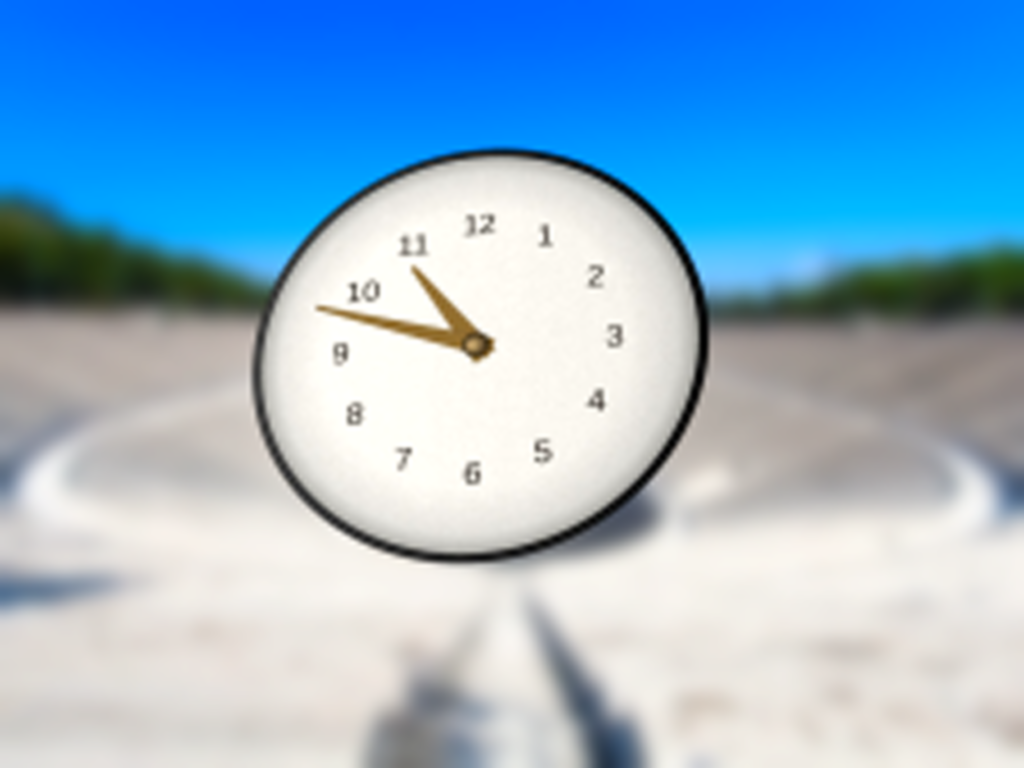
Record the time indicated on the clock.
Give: 10:48
